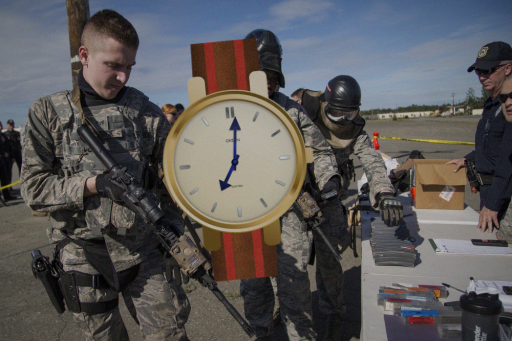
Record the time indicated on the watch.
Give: 7:01
